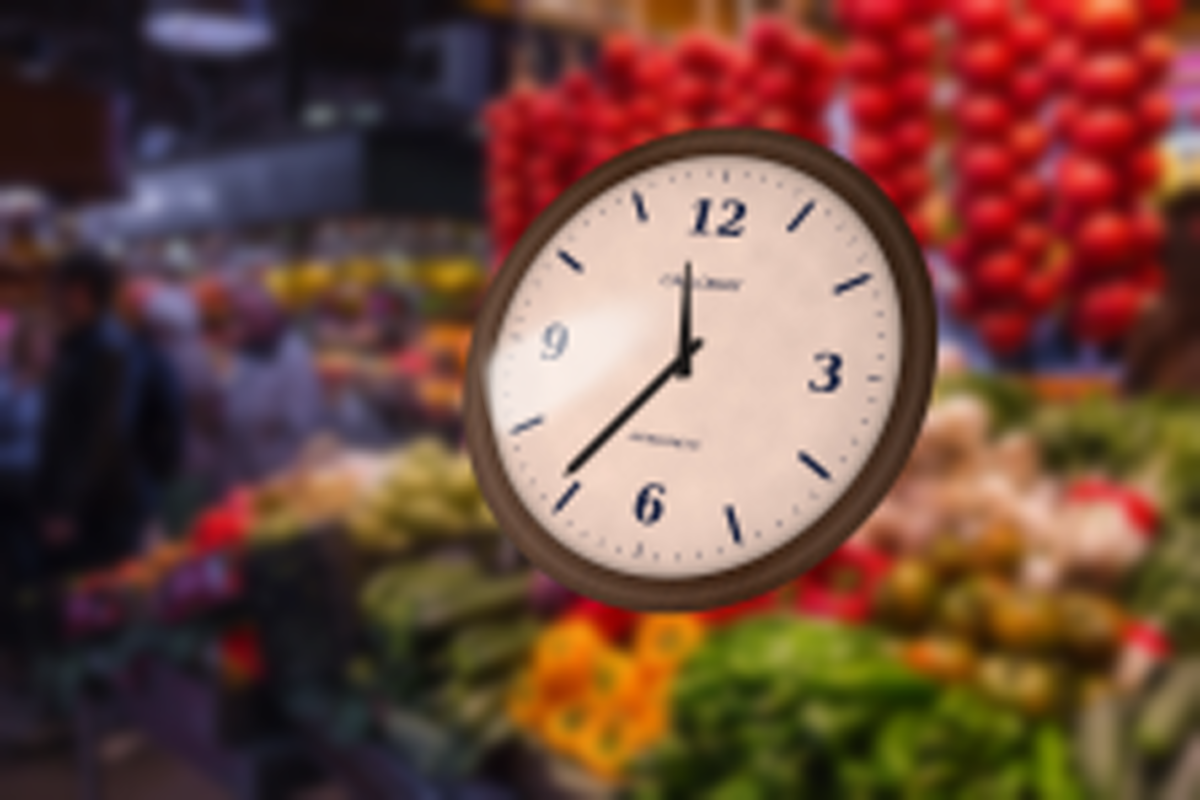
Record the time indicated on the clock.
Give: 11:36
